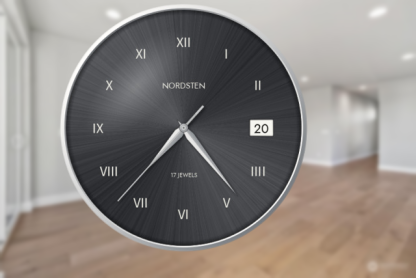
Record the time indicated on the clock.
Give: 7:23:37
